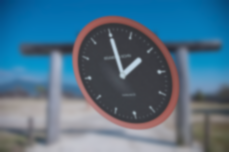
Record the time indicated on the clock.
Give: 2:00
